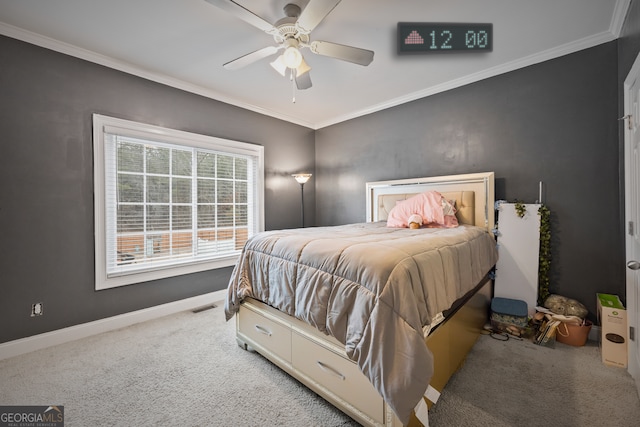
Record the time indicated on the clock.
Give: 12:00
